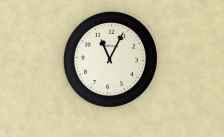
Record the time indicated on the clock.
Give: 11:04
